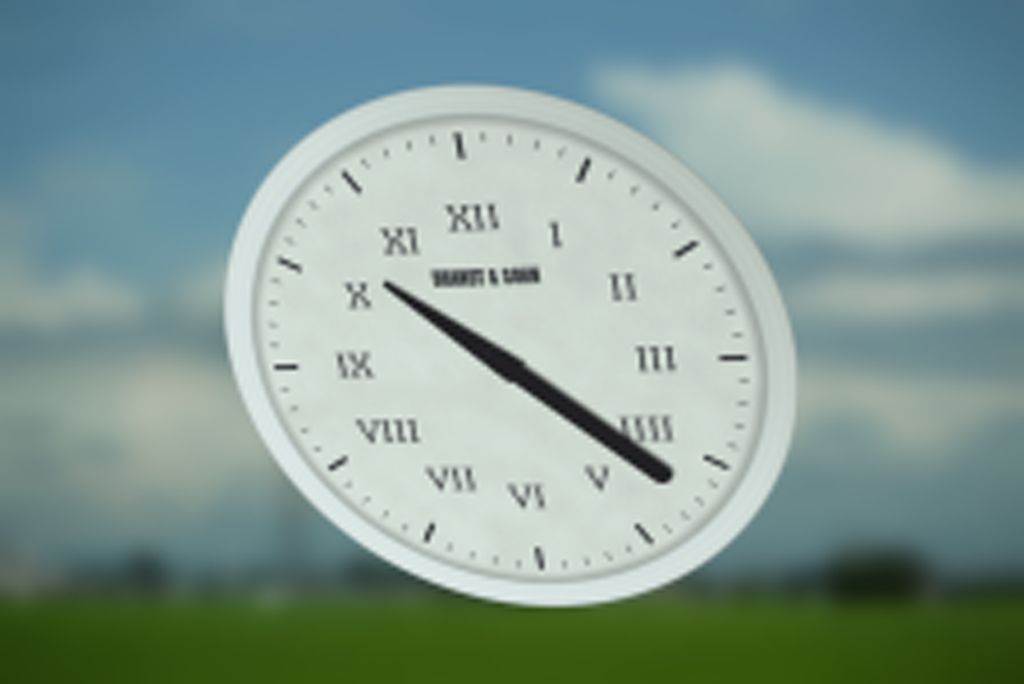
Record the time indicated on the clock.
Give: 10:22
